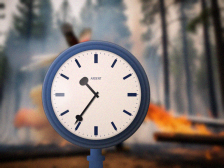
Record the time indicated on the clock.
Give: 10:36
